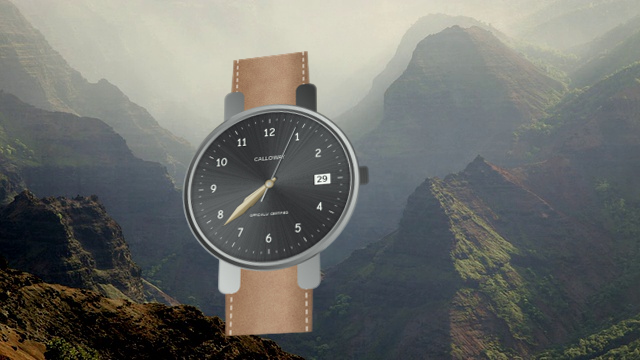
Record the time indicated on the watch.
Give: 7:38:04
